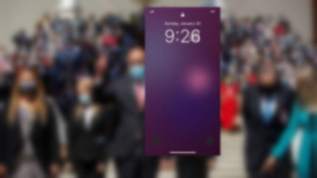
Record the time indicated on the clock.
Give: 9:26
